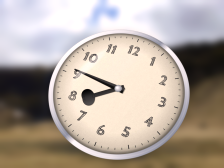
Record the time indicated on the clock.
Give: 7:46
